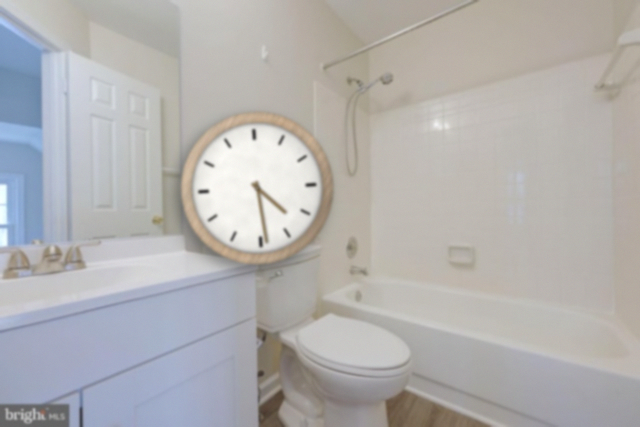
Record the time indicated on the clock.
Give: 4:29
